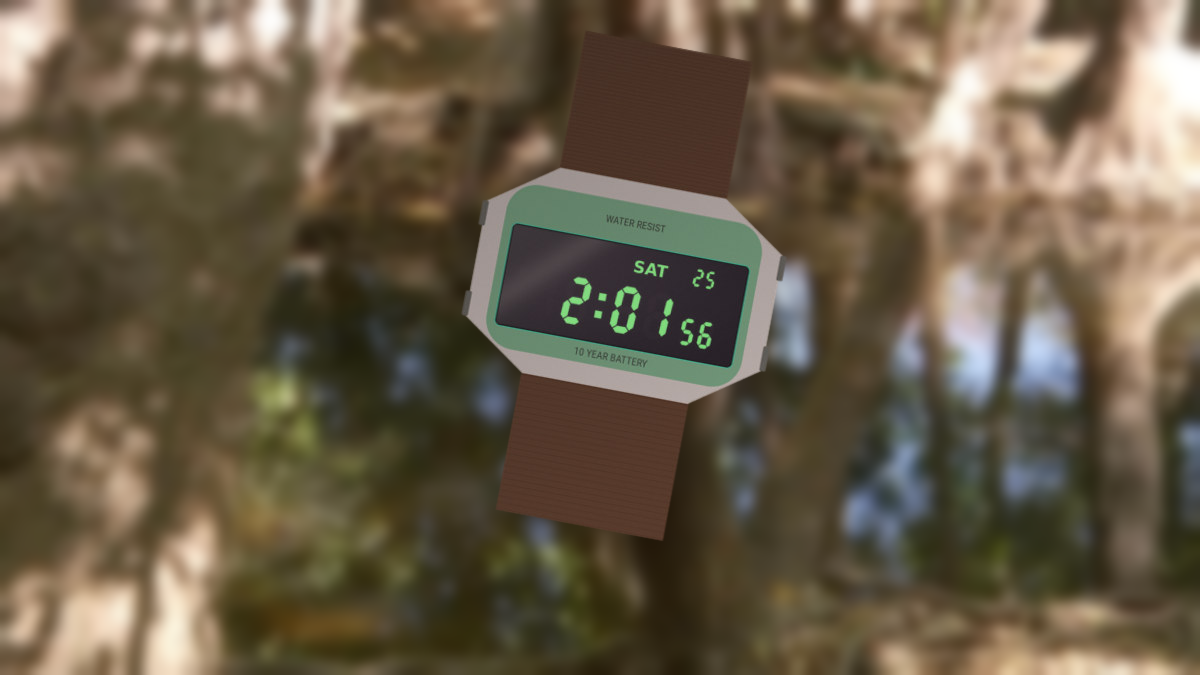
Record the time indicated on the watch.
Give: 2:01:56
